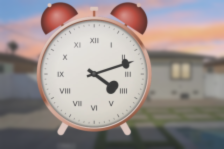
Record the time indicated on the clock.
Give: 4:12
